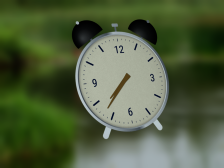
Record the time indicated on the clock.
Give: 7:37
